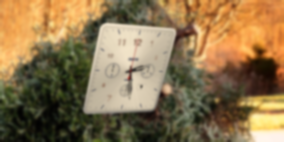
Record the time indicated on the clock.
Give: 2:28
